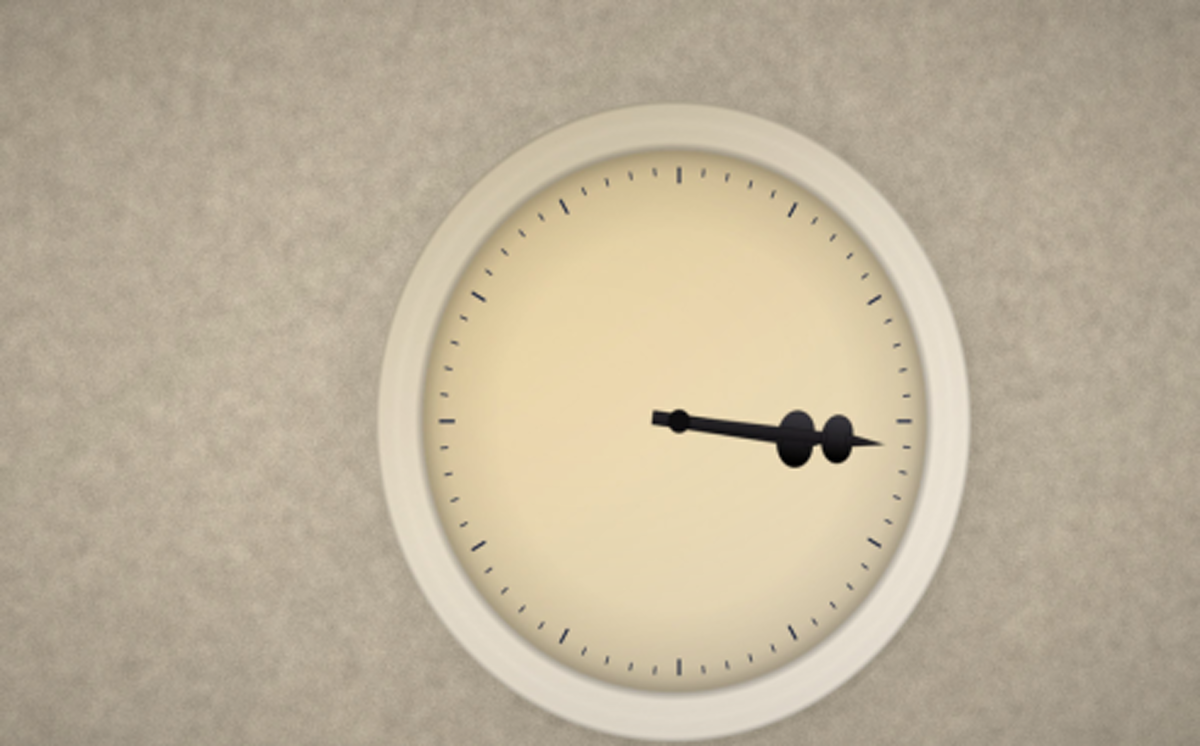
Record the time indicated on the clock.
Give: 3:16
